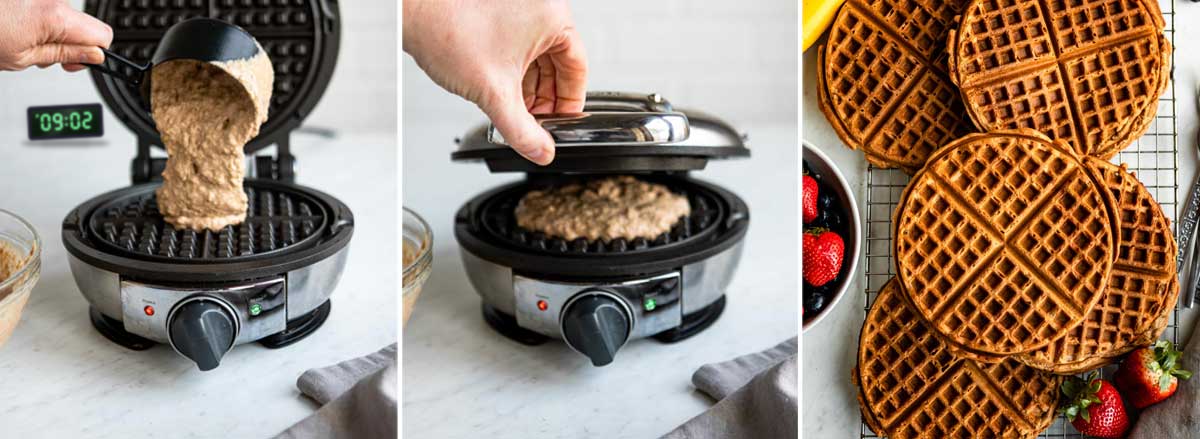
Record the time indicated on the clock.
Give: 9:02
